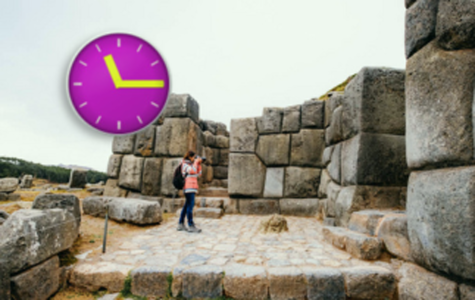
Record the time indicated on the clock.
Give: 11:15
